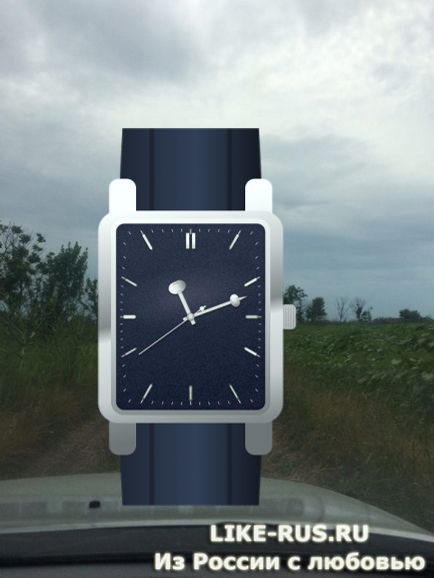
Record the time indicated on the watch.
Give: 11:11:39
